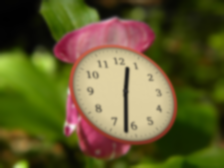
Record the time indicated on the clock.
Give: 12:32
